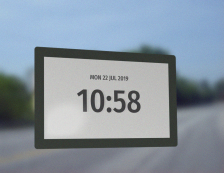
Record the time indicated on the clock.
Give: 10:58
